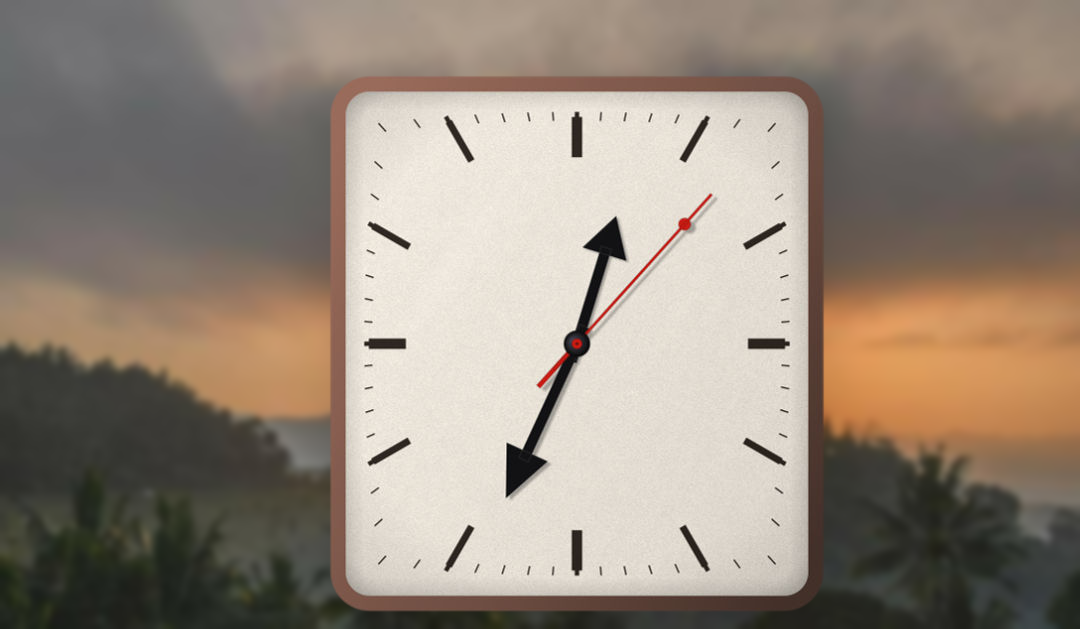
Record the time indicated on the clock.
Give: 12:34:07
